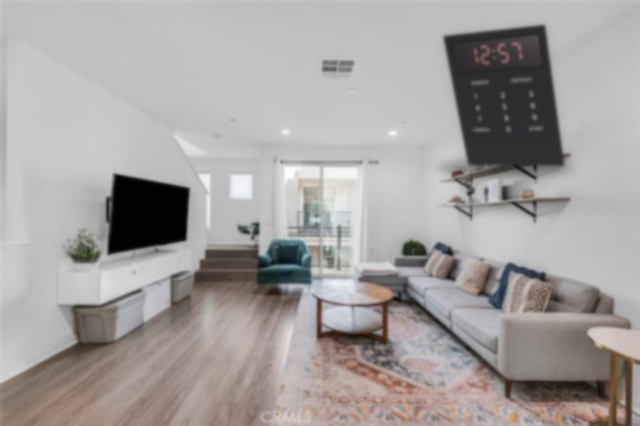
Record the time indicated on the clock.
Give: 12:57
